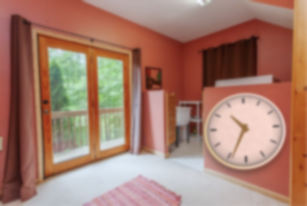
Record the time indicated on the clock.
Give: 10:34
